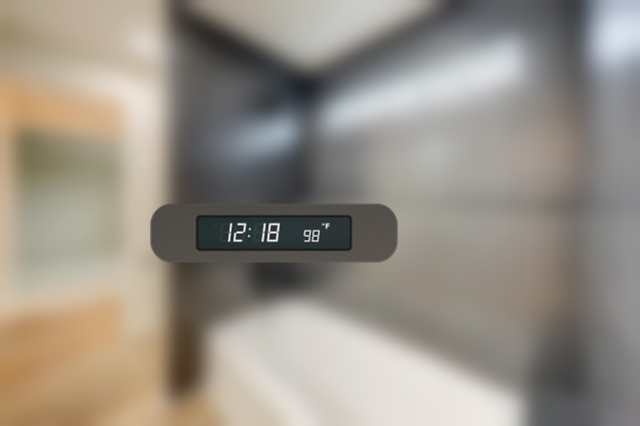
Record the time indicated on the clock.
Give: 12:18
